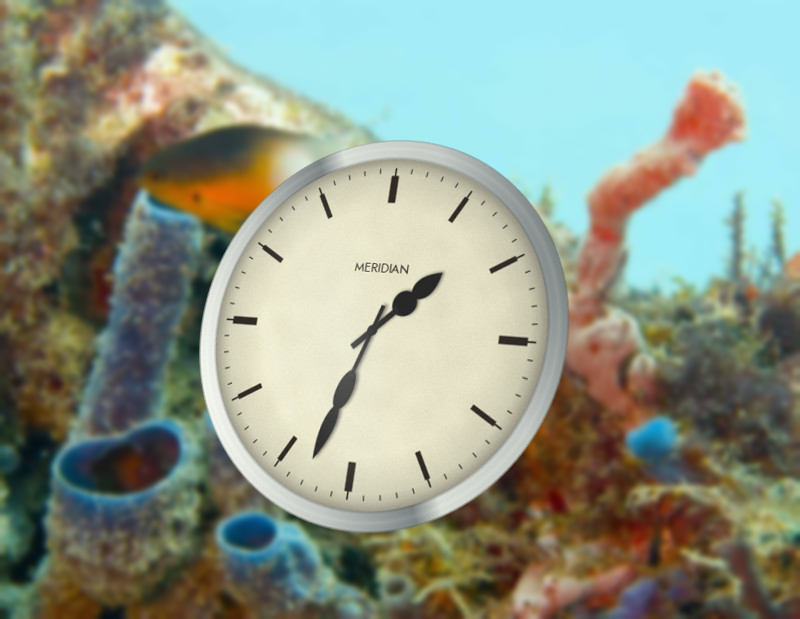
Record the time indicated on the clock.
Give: 1:33
